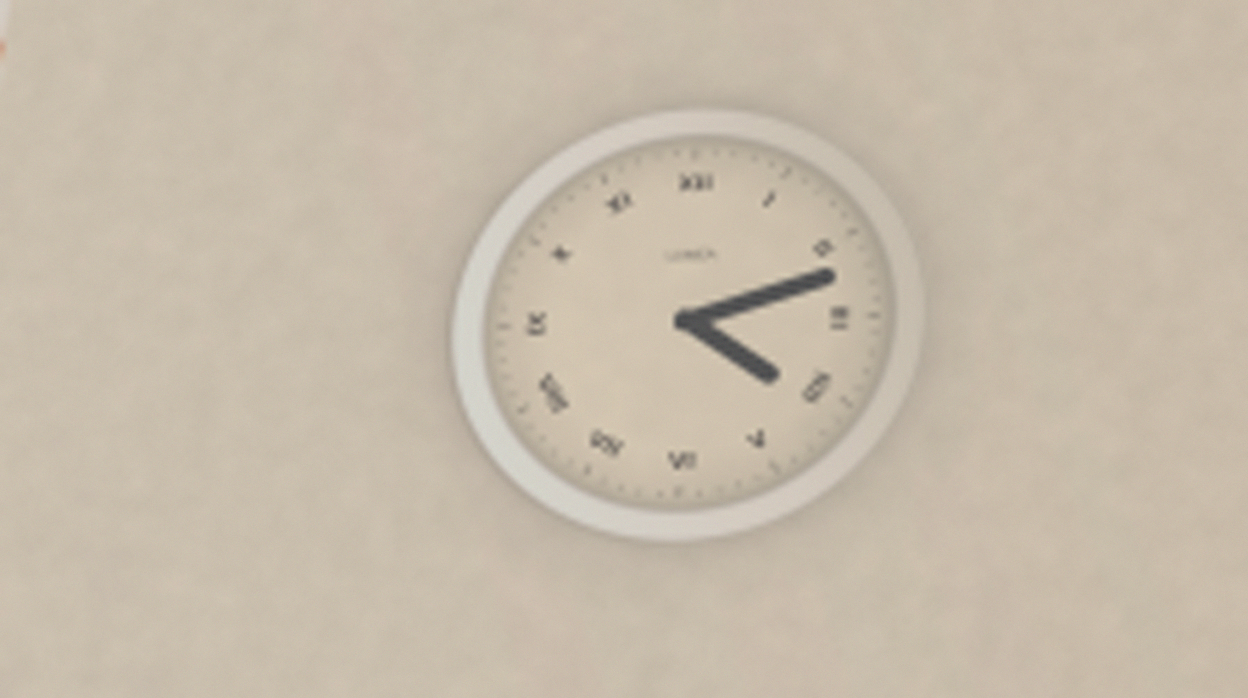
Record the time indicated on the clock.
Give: 4:12
